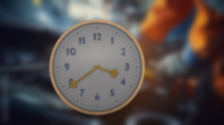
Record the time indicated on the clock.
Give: 3:39
